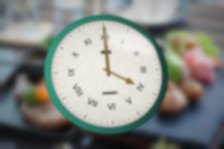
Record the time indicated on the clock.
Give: 4:00
